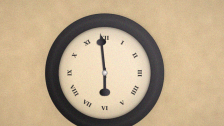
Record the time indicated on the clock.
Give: 5:59
